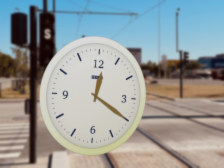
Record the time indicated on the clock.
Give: 12:20
